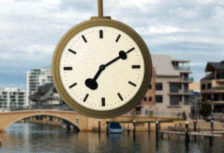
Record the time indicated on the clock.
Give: 7:10
